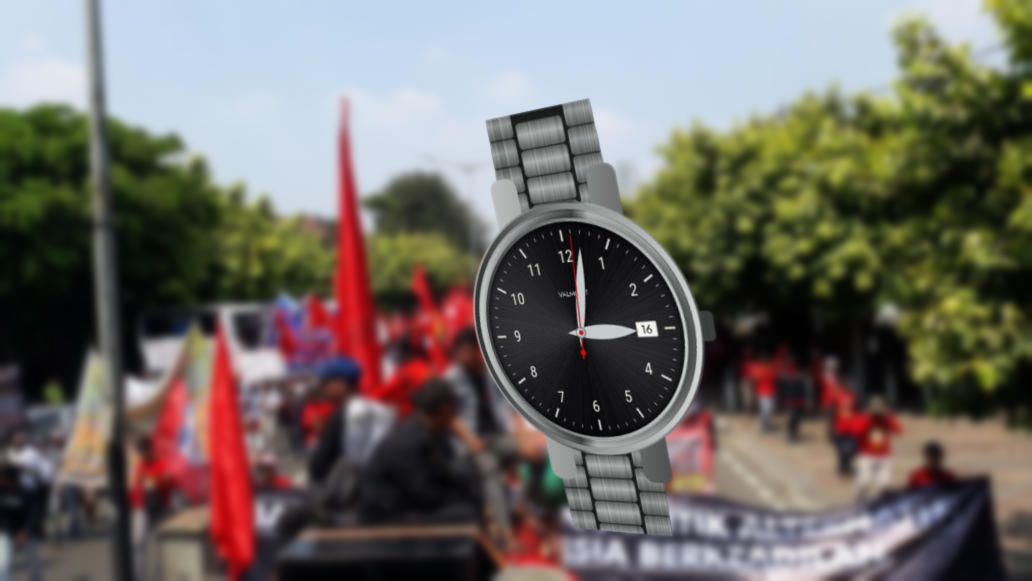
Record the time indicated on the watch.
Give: 3:02:01
